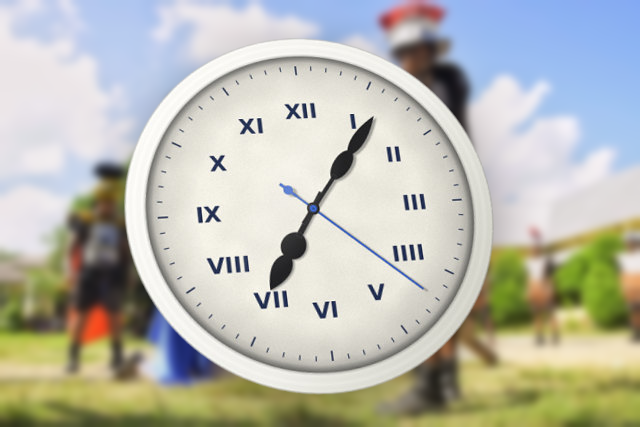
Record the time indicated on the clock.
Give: 7:06:22
